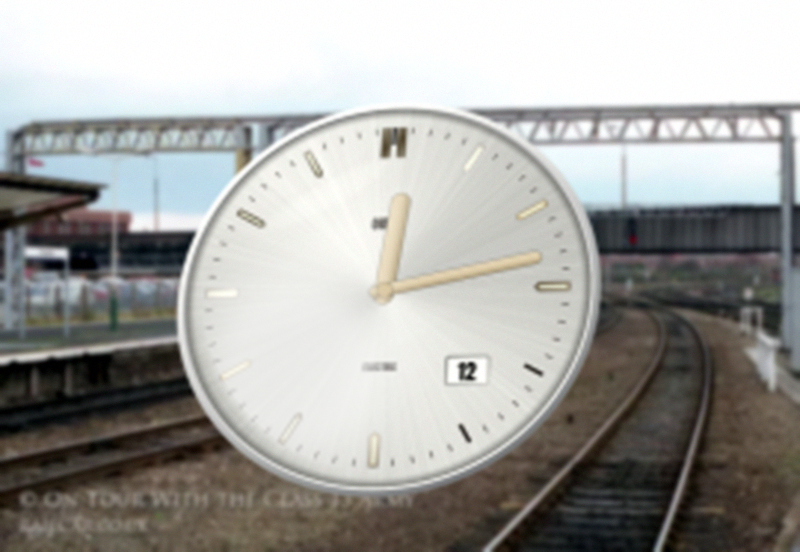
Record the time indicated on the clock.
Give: 12:13
